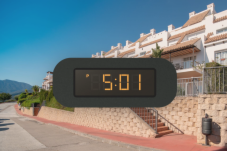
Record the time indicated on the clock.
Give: 5:01
